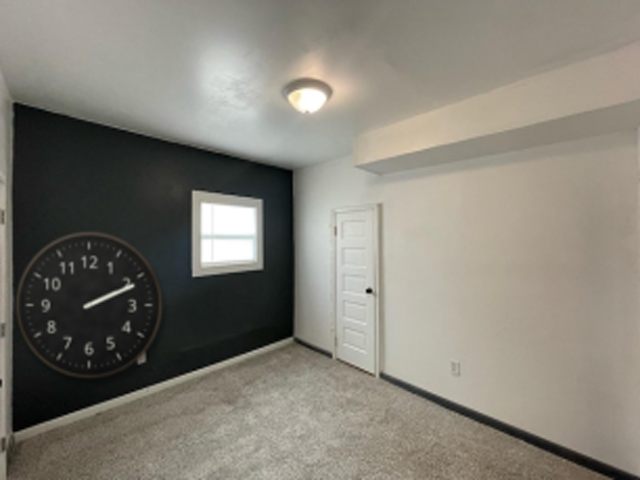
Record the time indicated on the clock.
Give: 2:11
